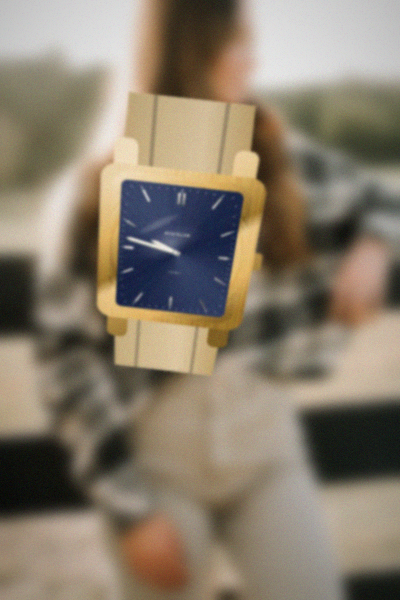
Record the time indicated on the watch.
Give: 9:47
